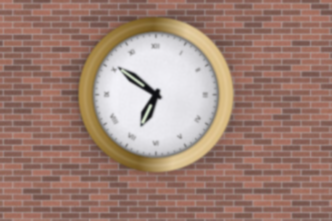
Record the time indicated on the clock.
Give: 6:51
